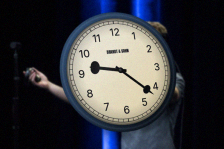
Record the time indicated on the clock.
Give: 9:22
